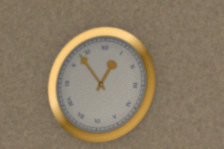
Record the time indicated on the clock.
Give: 12:53
